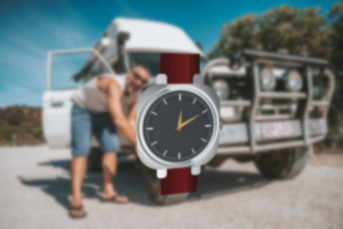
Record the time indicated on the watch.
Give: 12:10
